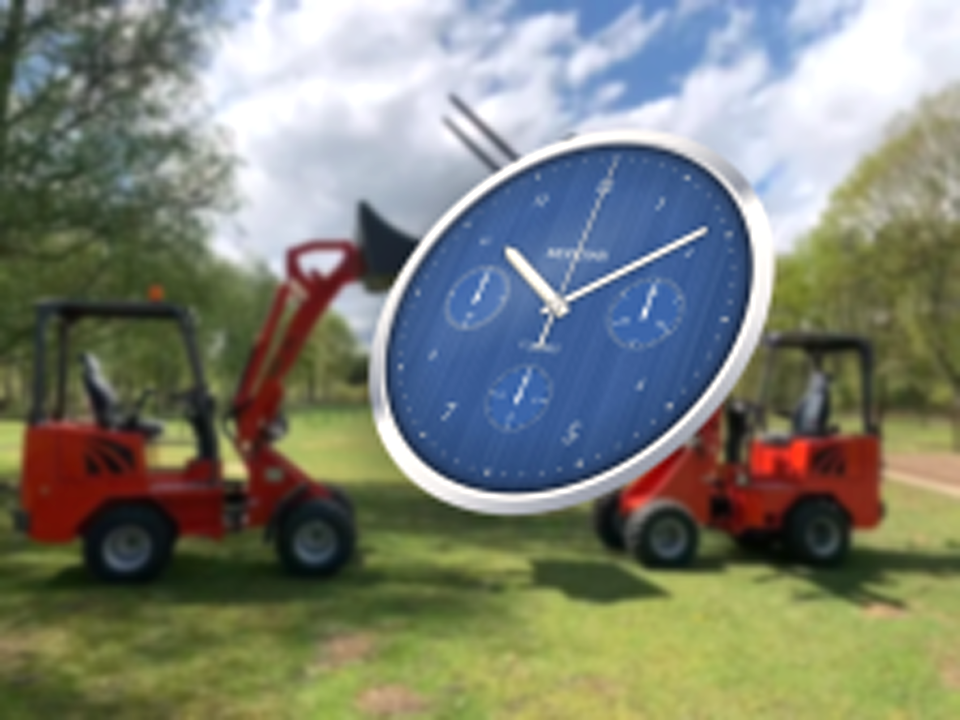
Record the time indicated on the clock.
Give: 10:09
